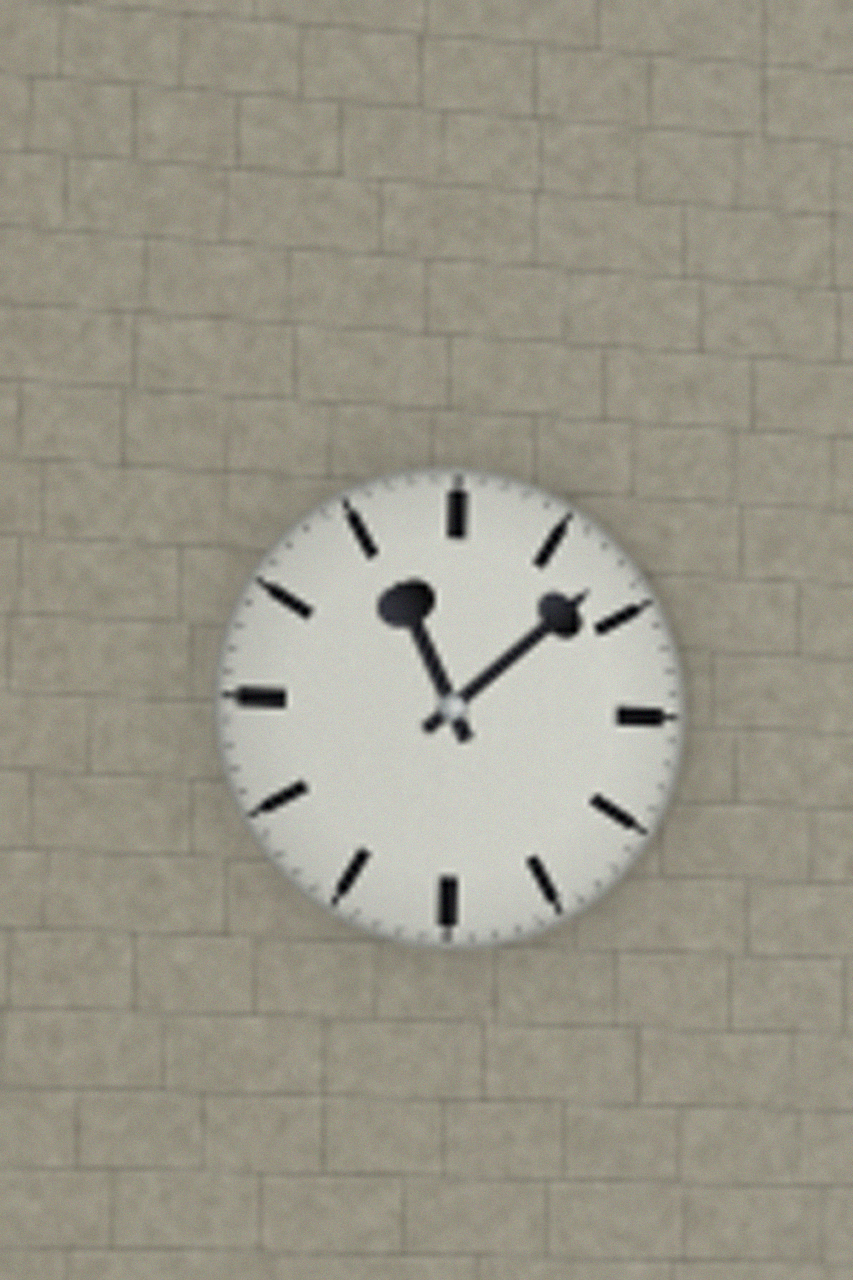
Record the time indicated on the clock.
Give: 11:08
